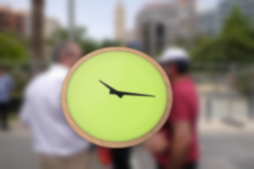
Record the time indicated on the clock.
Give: 10:16
